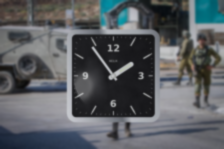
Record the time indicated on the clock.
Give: 1:54
